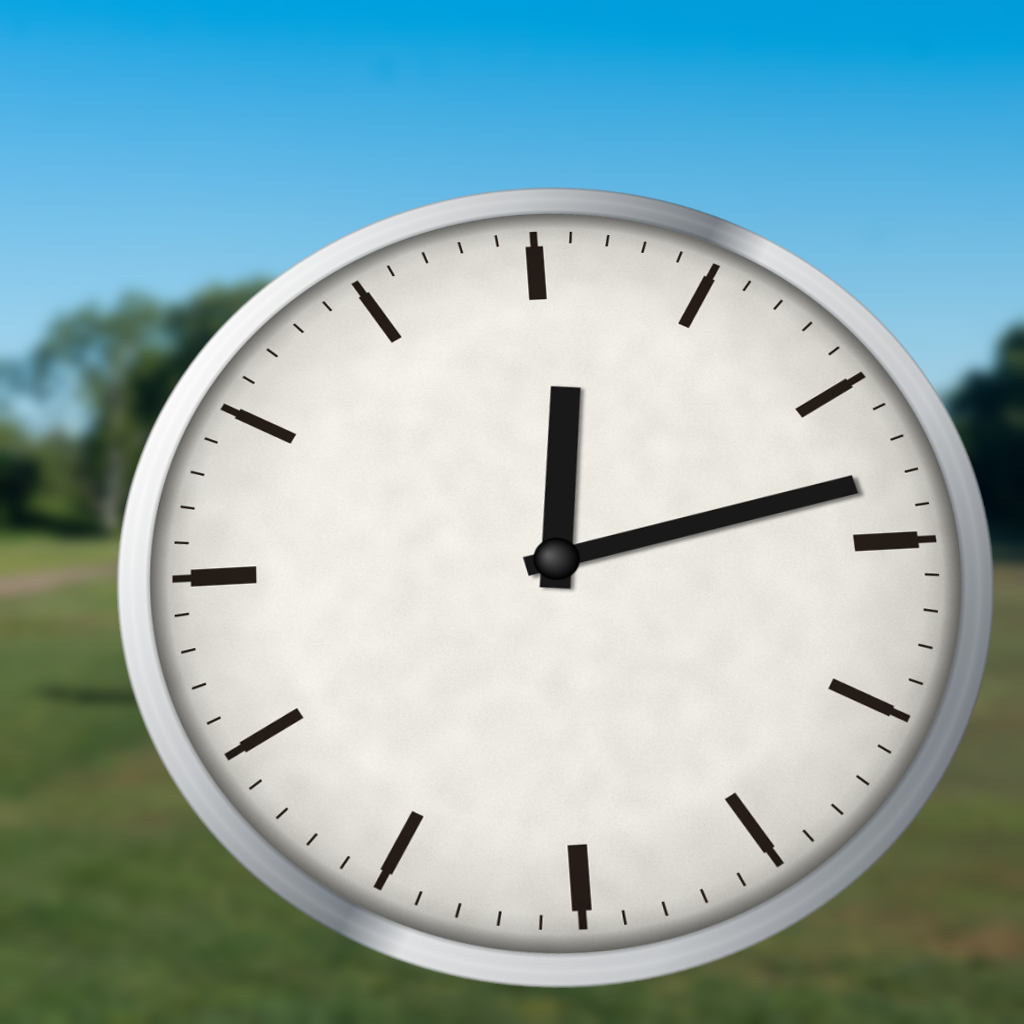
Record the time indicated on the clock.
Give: 12:13
